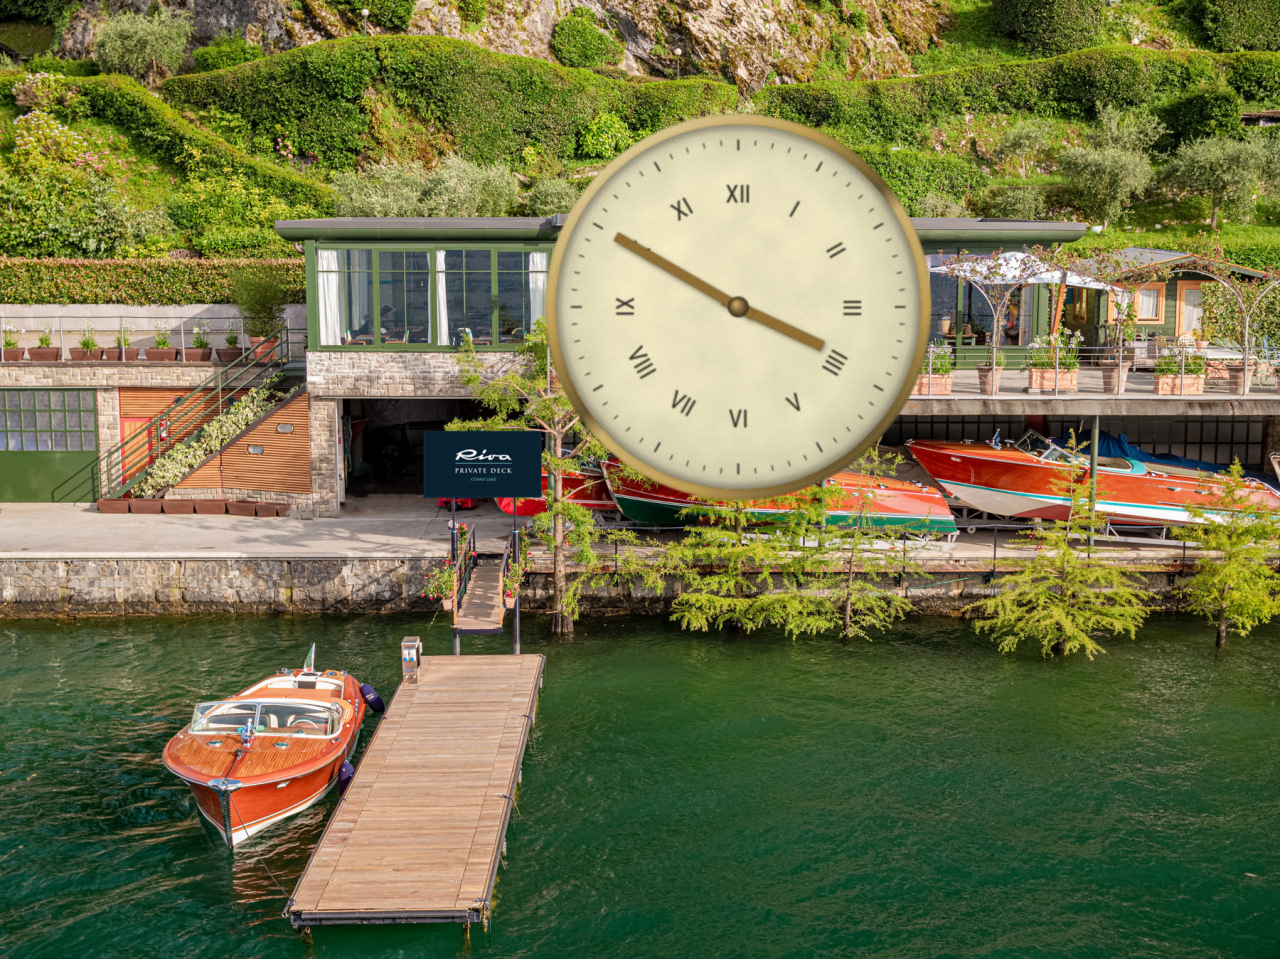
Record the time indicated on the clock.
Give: 3:50
